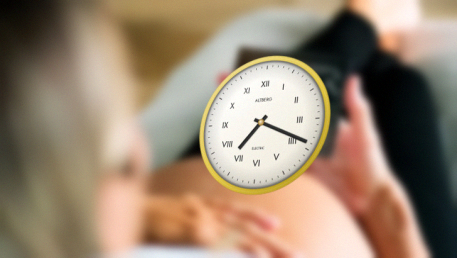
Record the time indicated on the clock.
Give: 7:19
